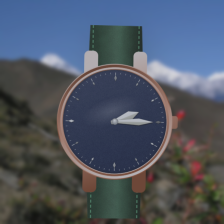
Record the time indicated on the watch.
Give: 2:15
